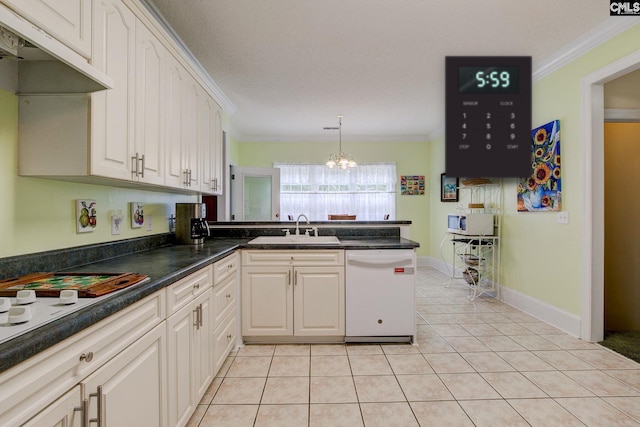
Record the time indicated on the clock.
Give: 5:59
